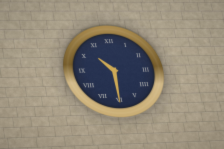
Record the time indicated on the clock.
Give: 10:30
